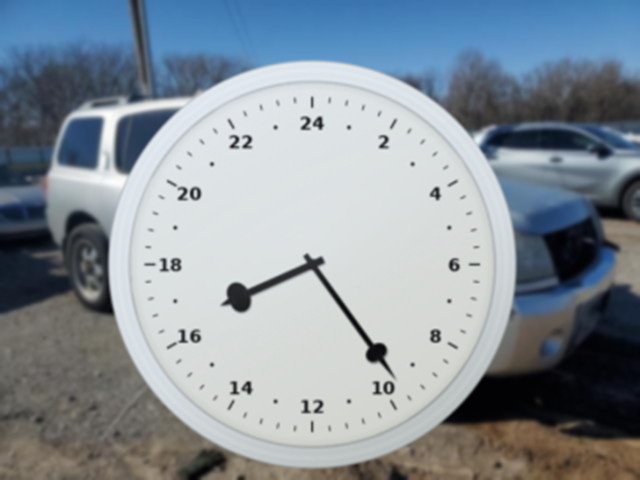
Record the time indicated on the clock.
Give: 16:24
